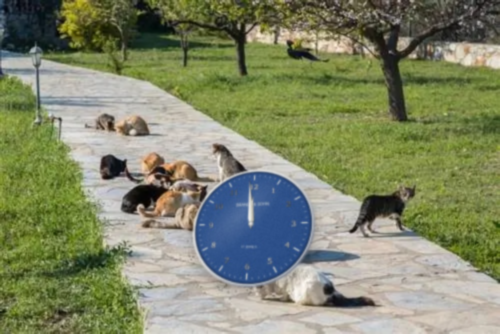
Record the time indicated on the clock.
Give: 11:59
